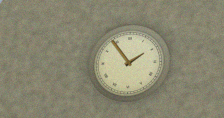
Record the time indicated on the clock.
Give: 1:54
